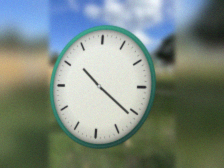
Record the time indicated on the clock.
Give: 10:21
